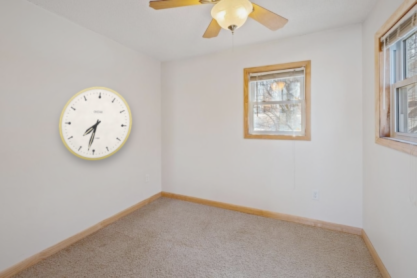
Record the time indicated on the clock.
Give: 7:32
